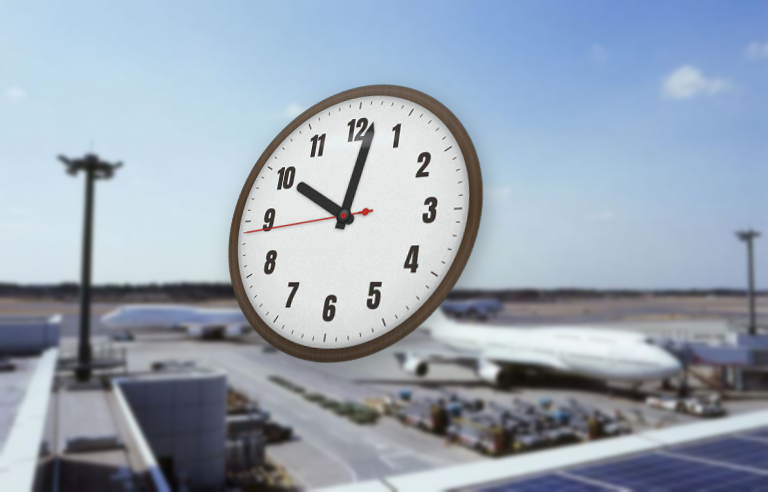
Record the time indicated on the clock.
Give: 10:01:44
